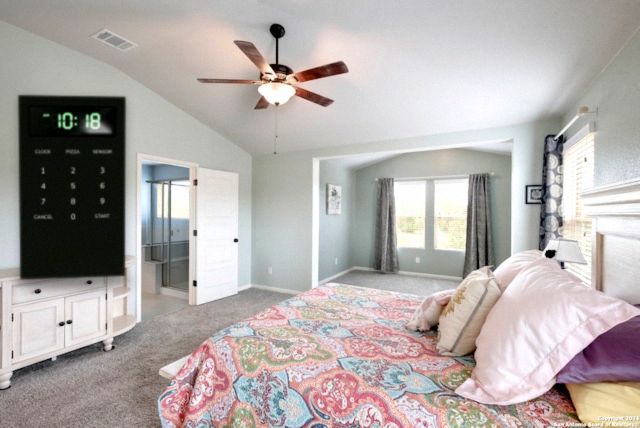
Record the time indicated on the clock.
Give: 10:18
